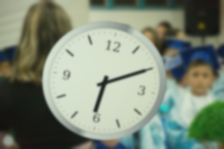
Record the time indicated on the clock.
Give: 6:10
